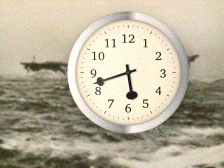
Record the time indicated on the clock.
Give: 5:42
